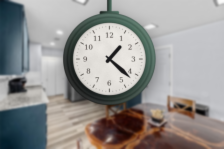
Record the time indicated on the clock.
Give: 1:22
